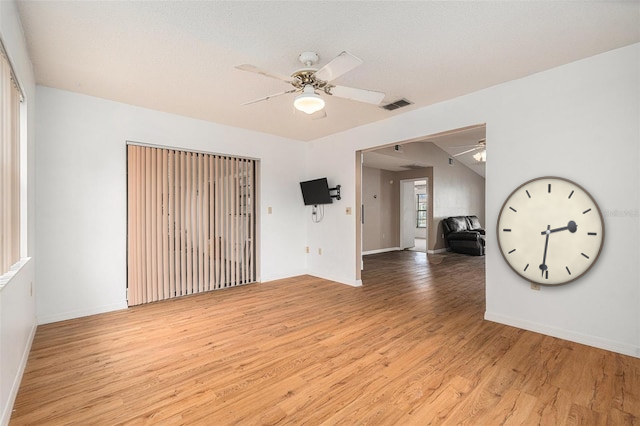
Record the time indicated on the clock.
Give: 2:31
